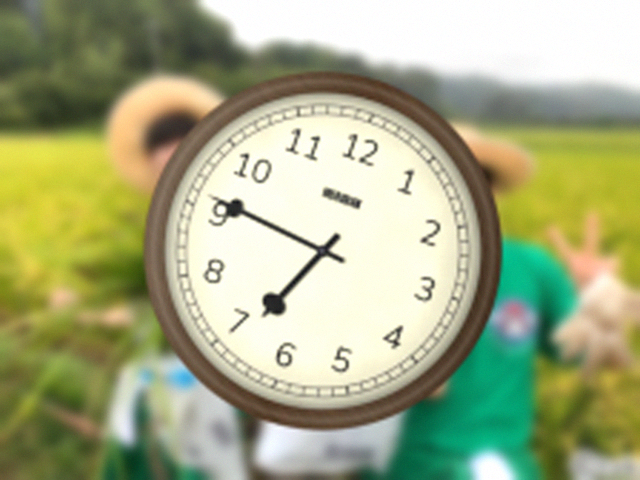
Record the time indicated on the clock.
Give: 6:46
